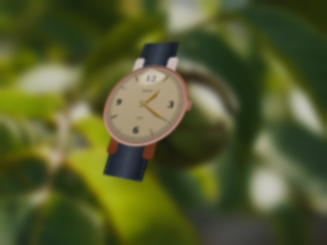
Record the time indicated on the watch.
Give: 1:20
